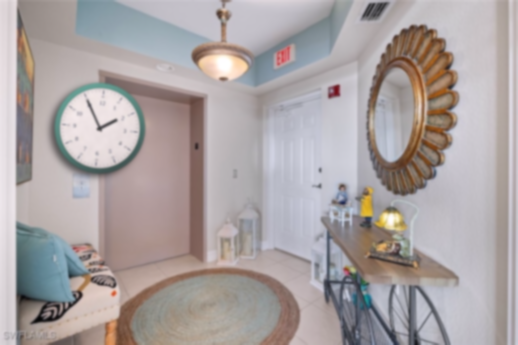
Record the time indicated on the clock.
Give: 1:55
